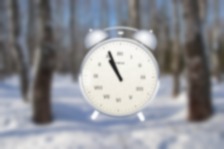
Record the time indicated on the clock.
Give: 10:56
